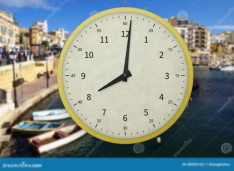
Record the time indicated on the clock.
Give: 8:01
